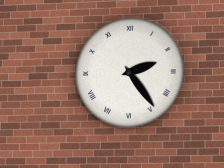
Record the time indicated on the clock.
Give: 2:24
